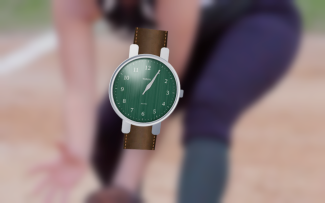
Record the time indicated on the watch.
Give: 1:05
